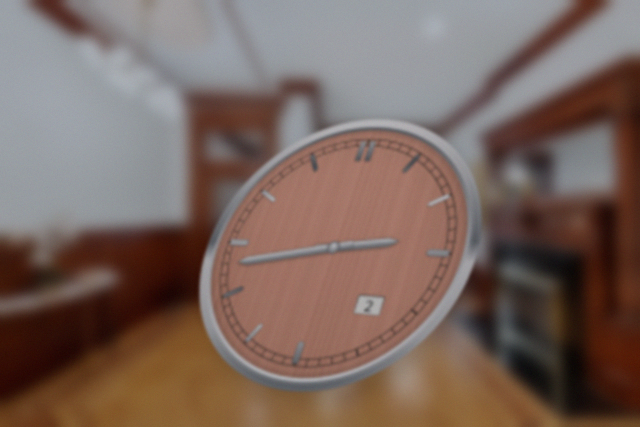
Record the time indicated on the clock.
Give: 2:43
